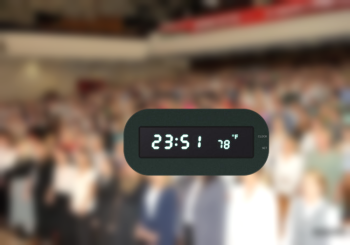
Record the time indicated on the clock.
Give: 23:51
